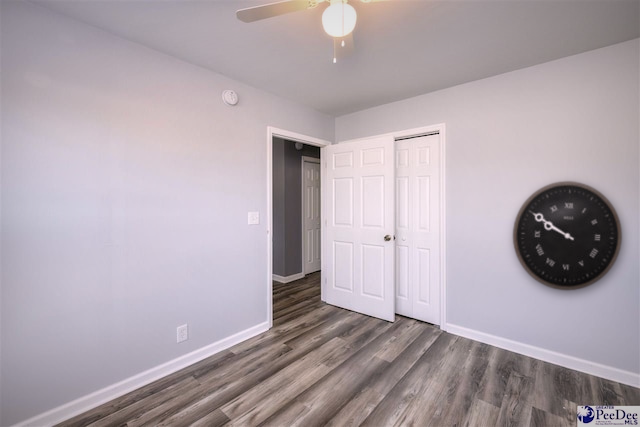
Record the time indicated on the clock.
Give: 9:50
